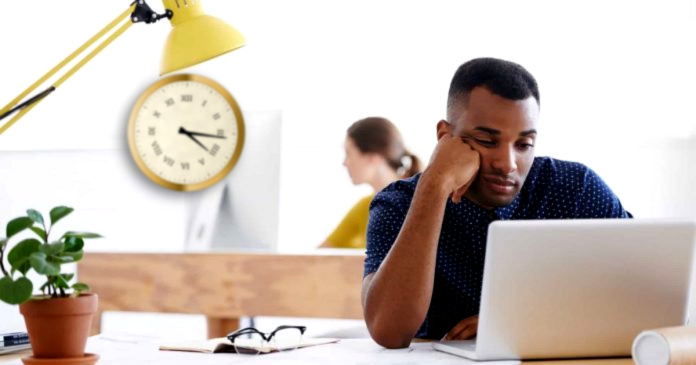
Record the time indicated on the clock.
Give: 4:16
